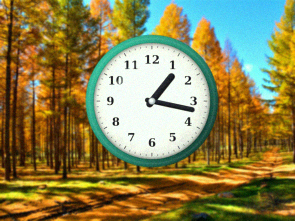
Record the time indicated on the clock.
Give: 1:17
